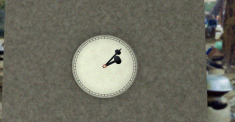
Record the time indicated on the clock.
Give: 2:07
